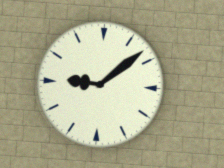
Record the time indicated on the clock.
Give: 9:08
